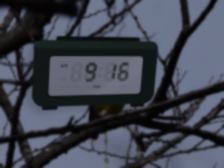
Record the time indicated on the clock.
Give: 9:16
